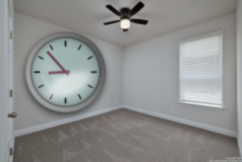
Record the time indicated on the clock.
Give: 8:53
